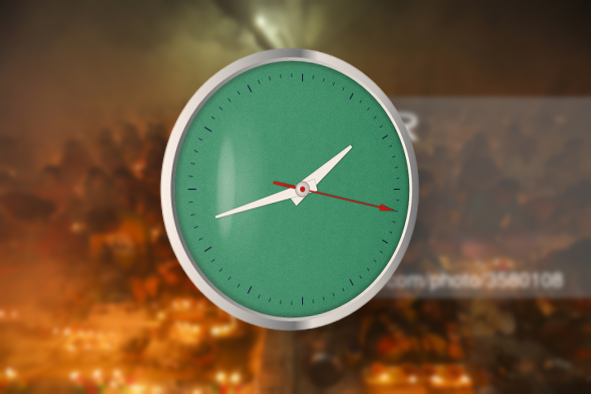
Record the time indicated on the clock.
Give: 1:42:17
